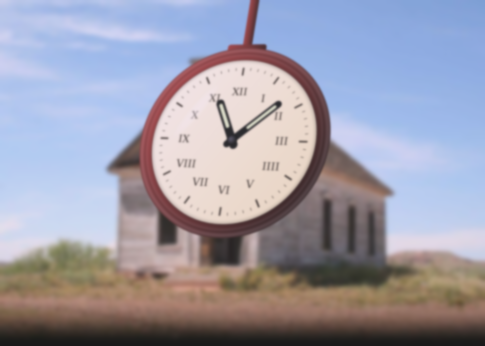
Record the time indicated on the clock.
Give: 11:08
